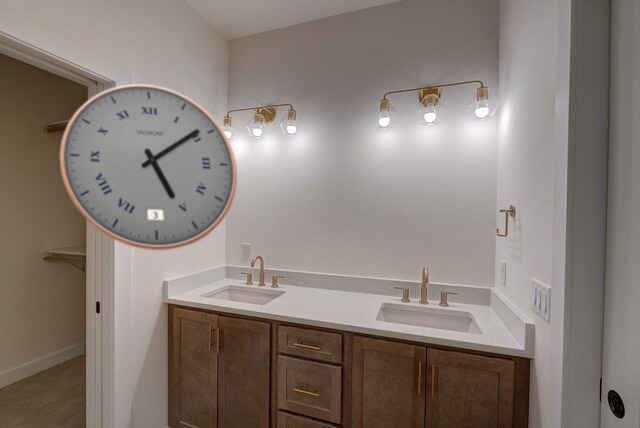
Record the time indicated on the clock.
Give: 5:09
